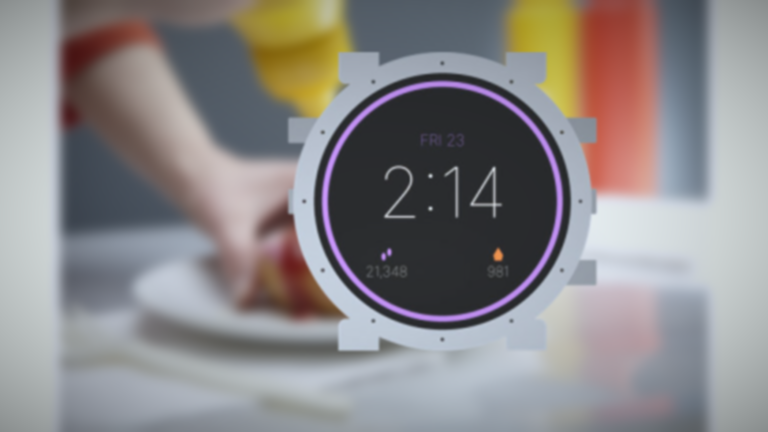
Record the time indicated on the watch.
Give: 2:14
